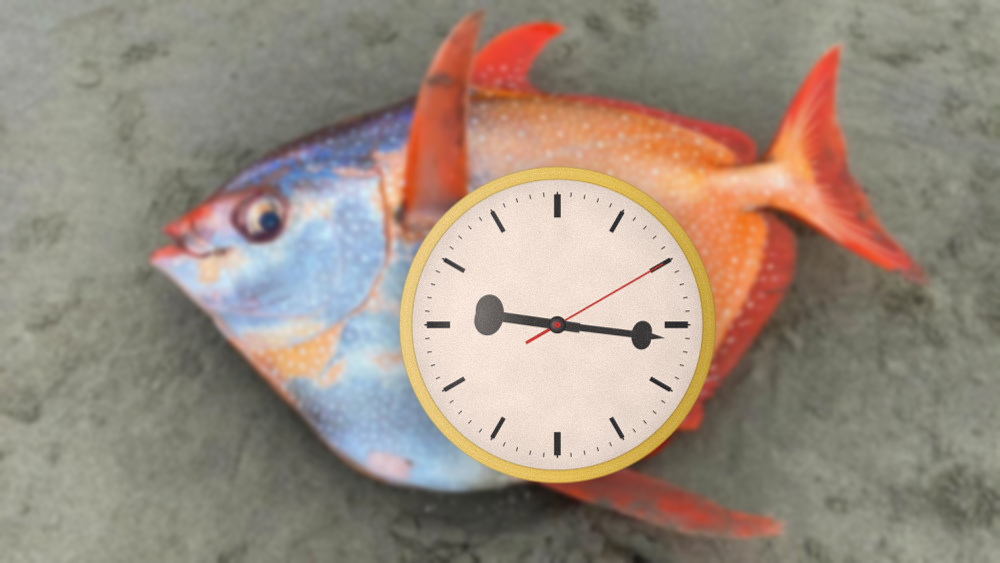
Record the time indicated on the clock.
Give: 9:16:10
